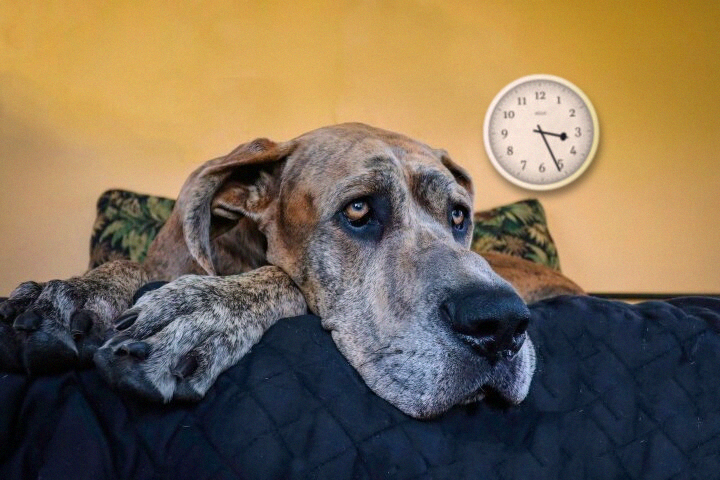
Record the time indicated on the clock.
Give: 3:26
